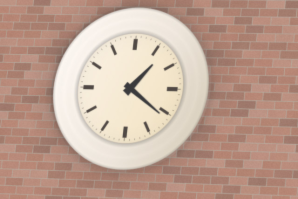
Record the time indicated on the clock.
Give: 1:21
